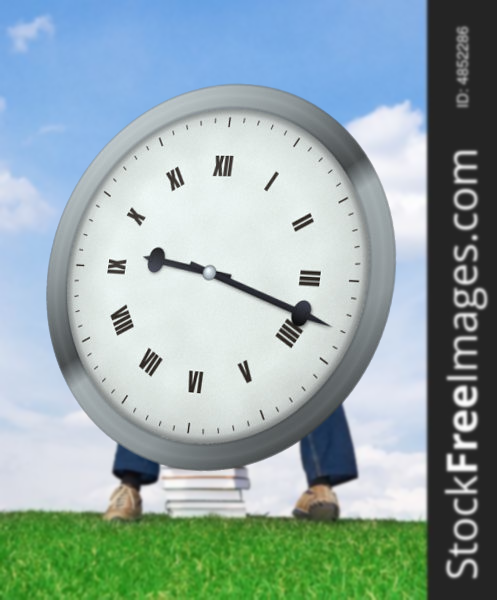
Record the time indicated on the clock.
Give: 9:18
